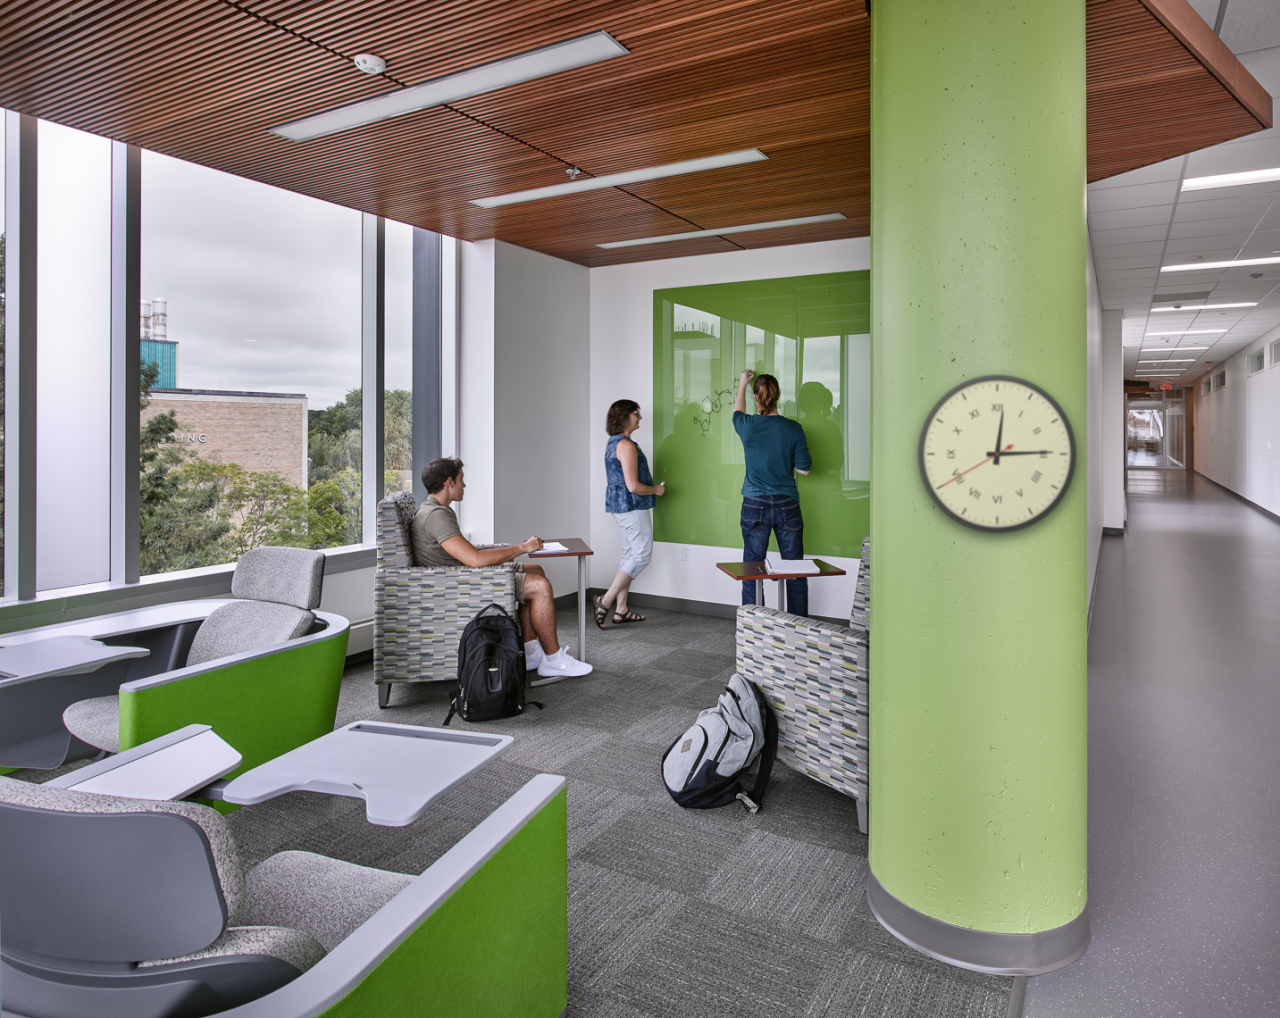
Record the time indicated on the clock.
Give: 12:14:40
